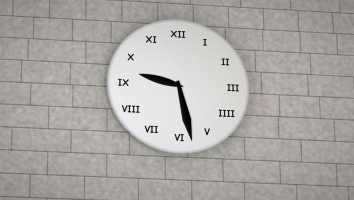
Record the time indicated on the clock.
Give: 9:28
